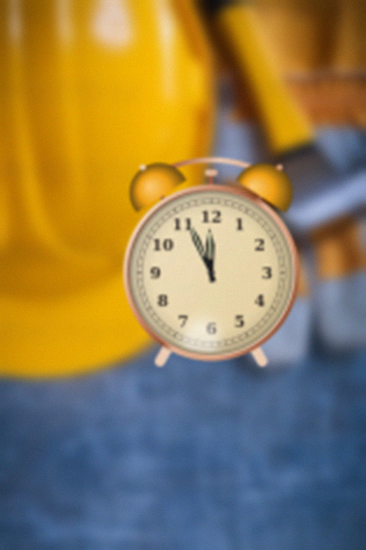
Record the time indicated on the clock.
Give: 11:56
